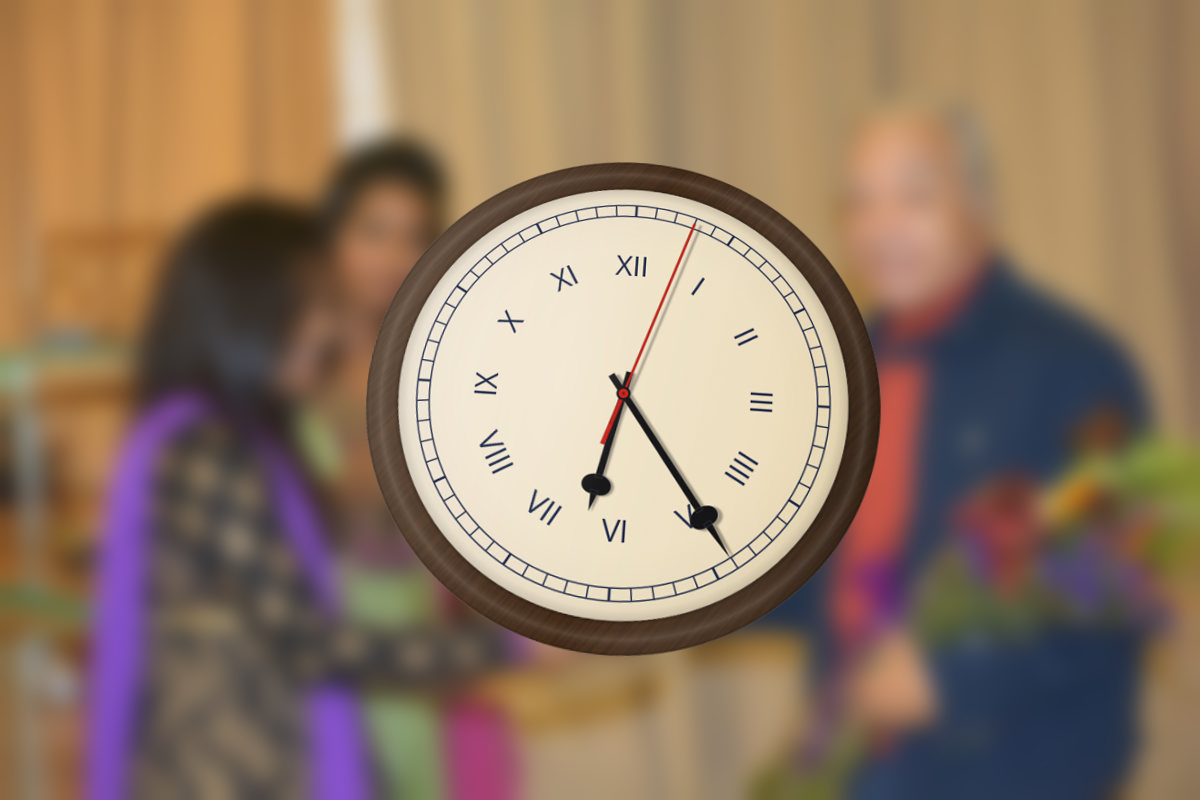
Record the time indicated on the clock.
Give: 6:24:03
